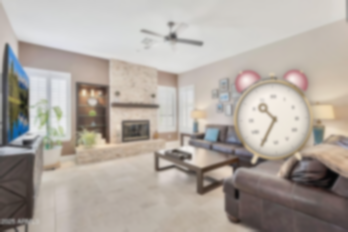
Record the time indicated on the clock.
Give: 10:35
